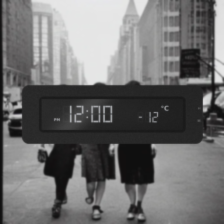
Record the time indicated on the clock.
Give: 12:00
